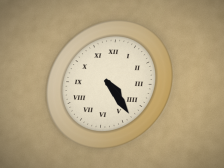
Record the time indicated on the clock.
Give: 4:23
